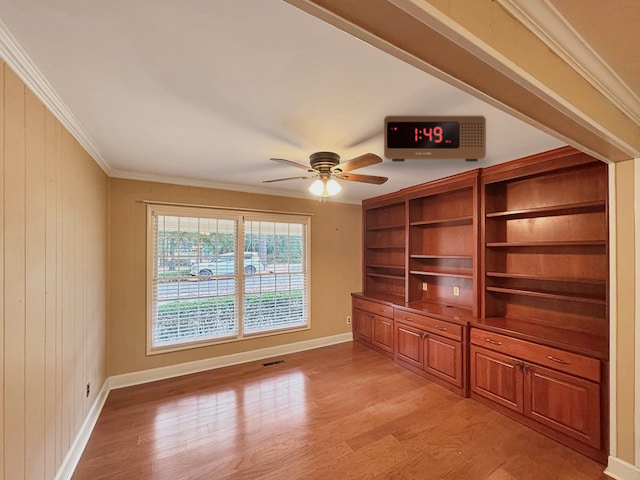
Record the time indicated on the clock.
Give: 1:49
